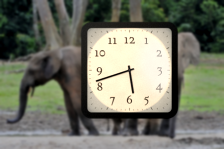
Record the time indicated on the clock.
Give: 5:42
